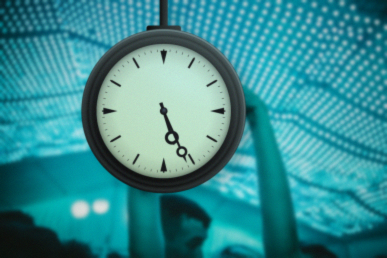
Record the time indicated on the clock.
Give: 5:26
